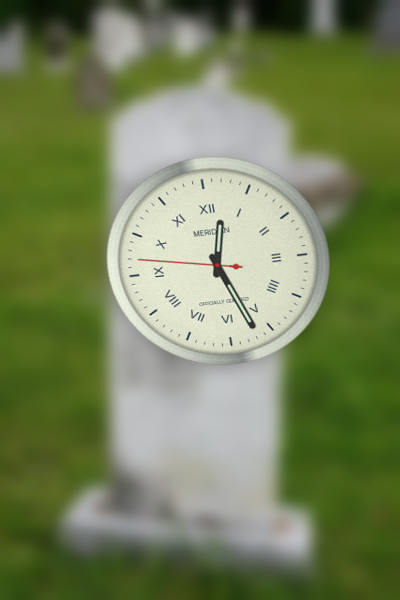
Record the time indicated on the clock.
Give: 12:26:47
